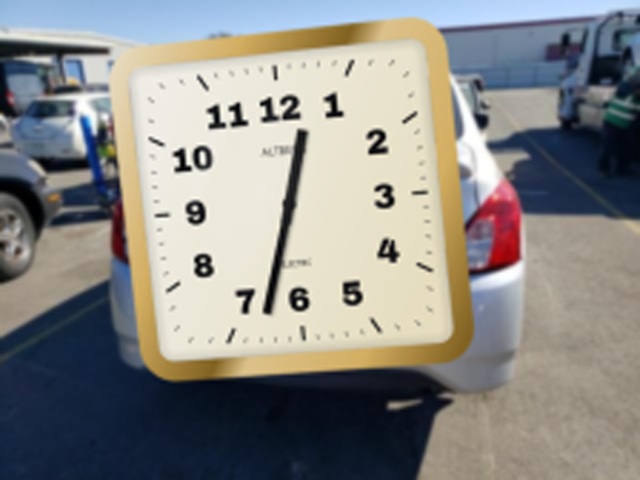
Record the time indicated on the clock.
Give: 12:33
